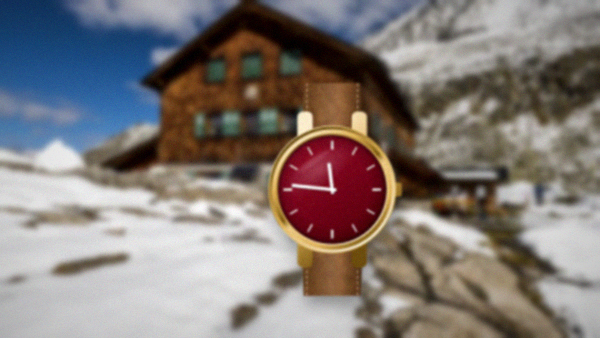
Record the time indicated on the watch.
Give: 11:46
